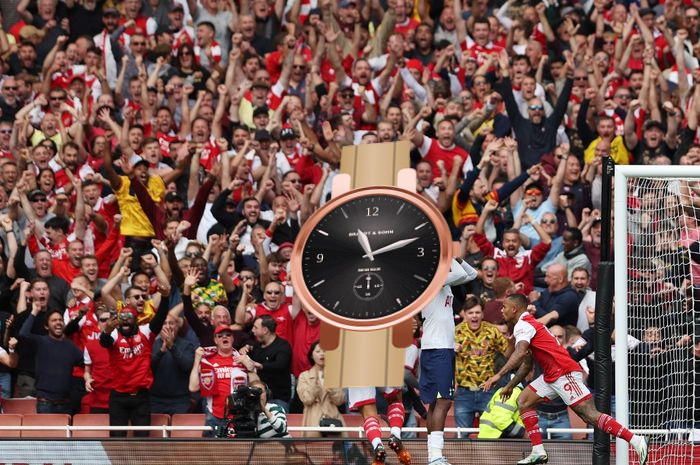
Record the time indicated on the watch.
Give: 11:12
